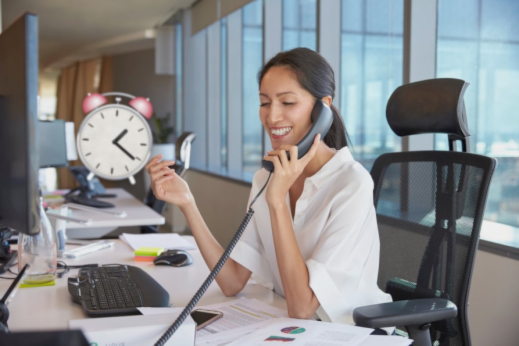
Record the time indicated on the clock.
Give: 1:21
